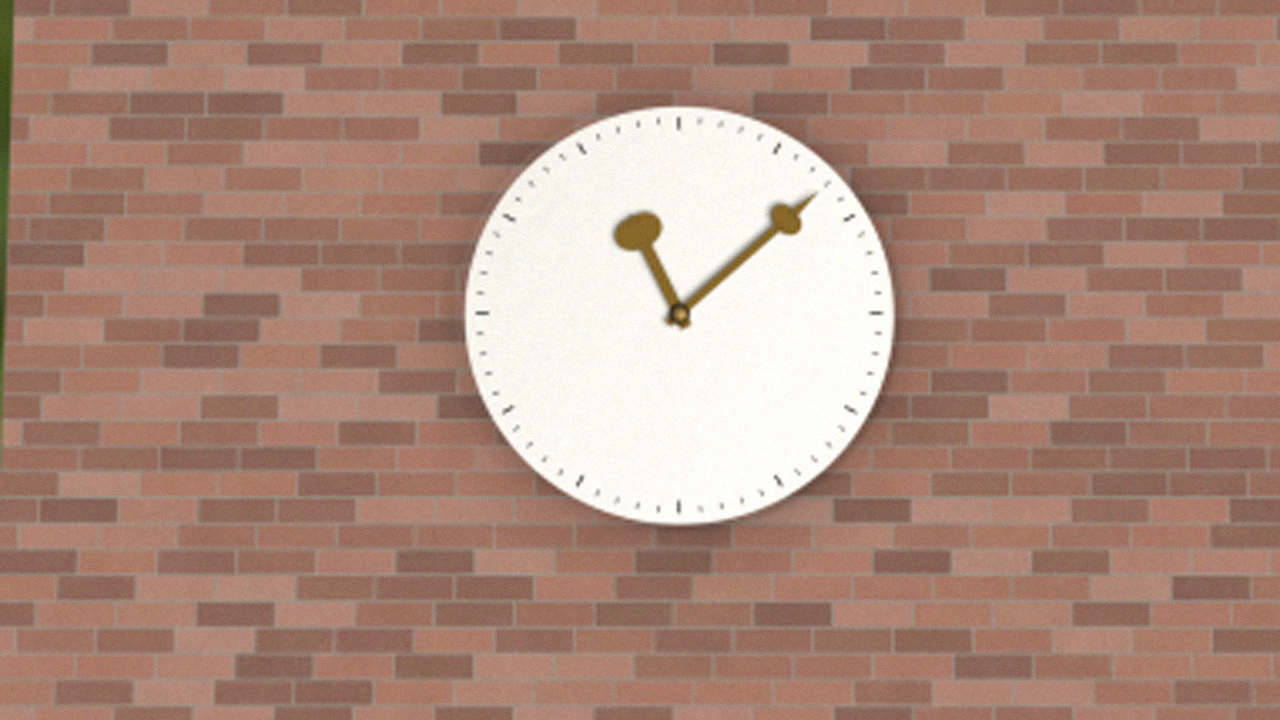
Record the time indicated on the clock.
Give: 11:08
